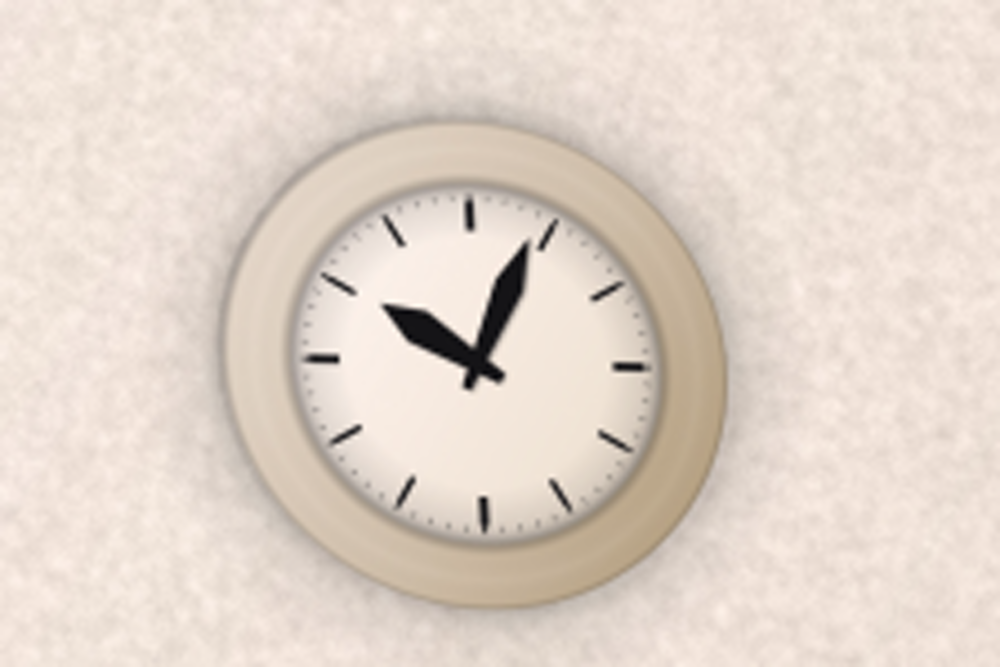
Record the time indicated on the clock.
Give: 10:04
